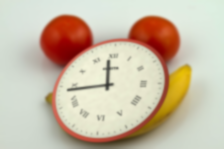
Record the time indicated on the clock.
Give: 11:44
